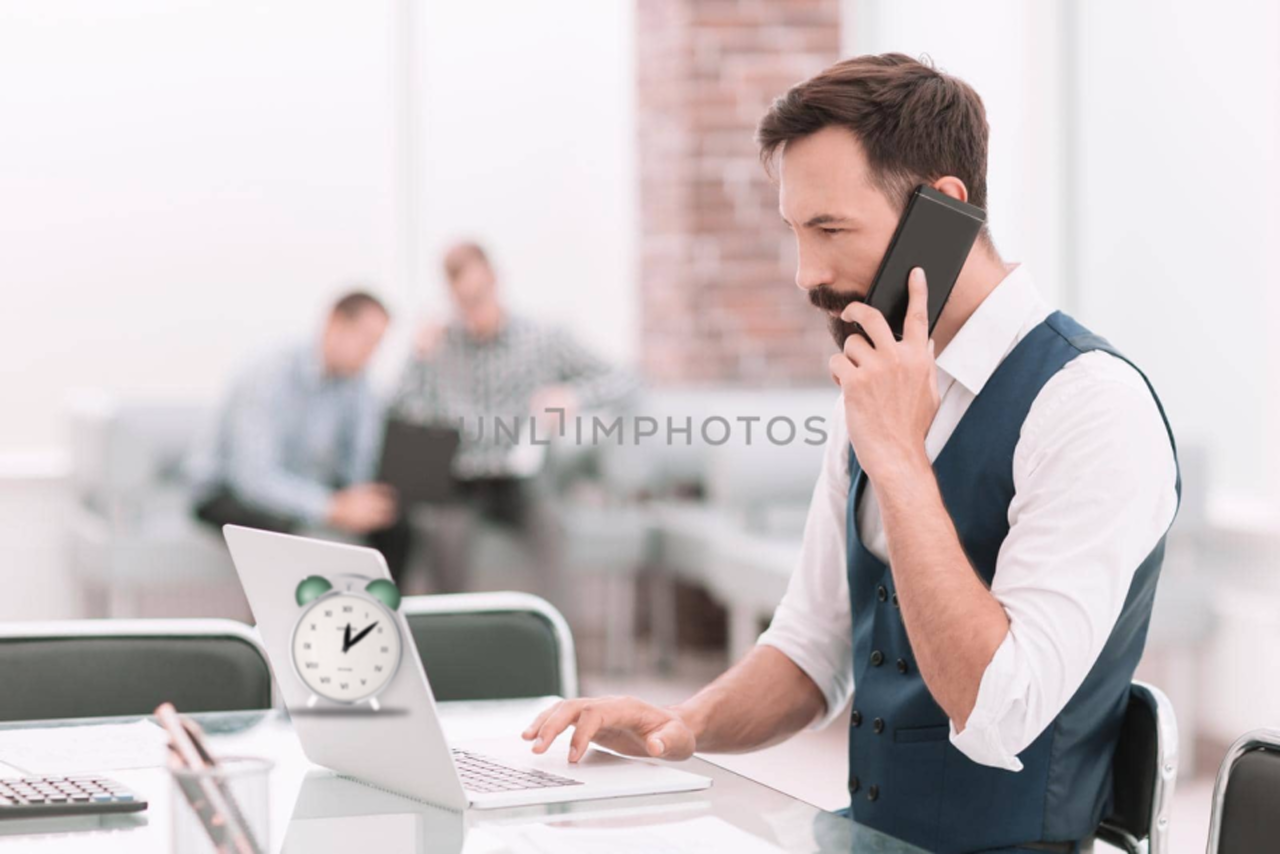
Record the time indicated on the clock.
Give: 12:08
